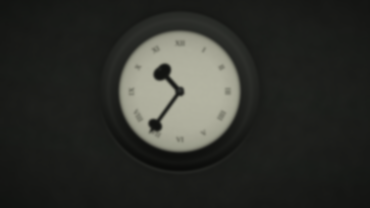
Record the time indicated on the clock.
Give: 10:36
